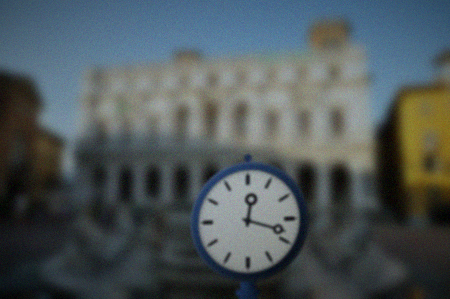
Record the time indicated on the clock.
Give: 12:18
